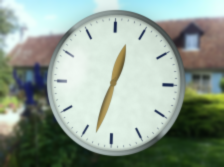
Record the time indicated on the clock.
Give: 12:33
